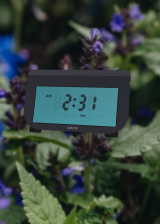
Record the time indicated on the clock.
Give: 2:31
